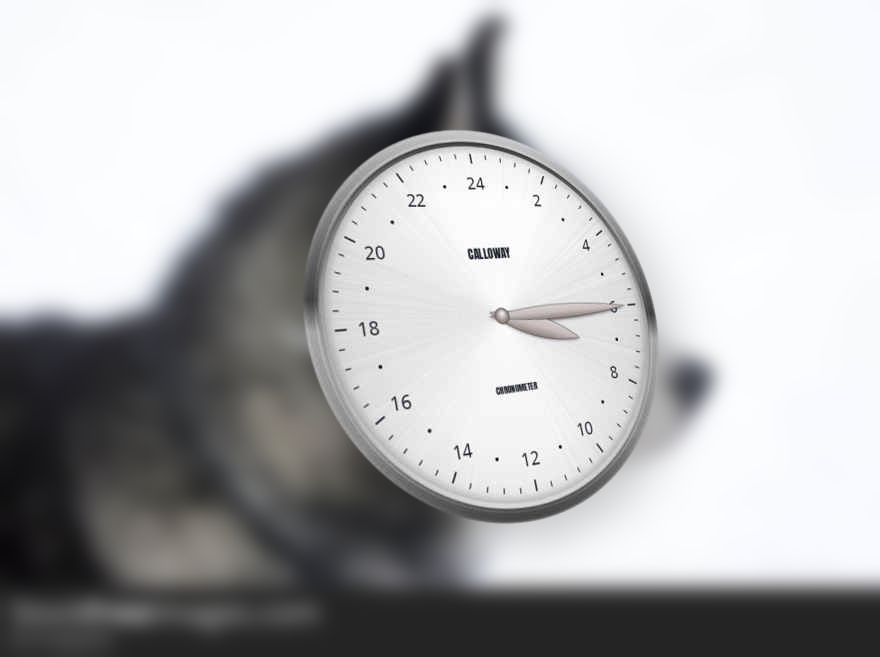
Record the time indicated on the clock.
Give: 7:15
